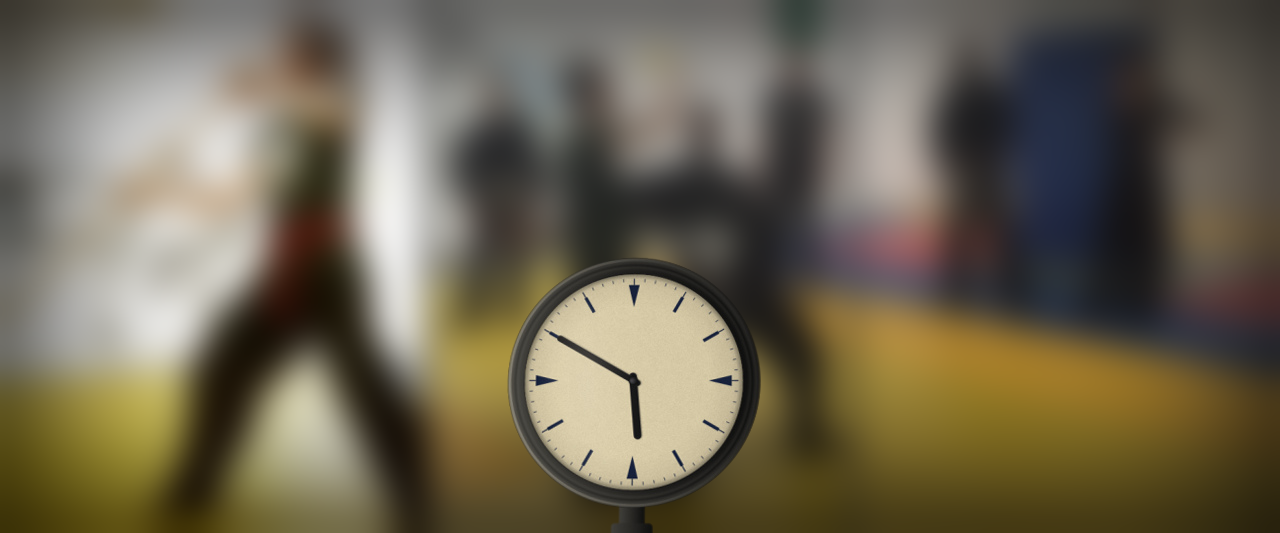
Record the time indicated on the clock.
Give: 5:50
